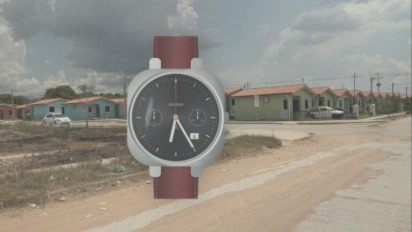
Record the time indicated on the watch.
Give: 6:25
